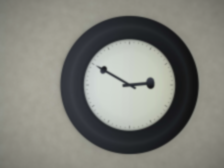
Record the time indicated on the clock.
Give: 2:50
